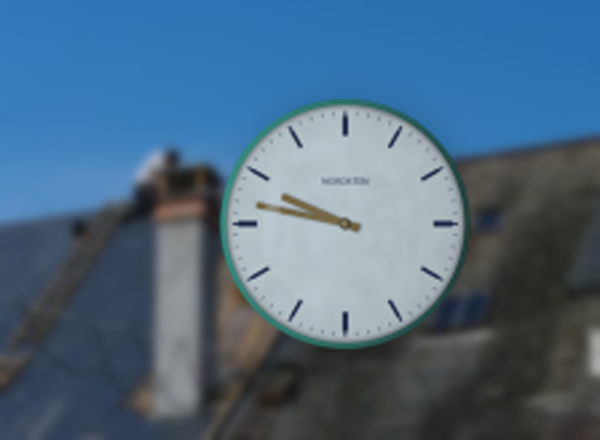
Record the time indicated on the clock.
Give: 9:47
